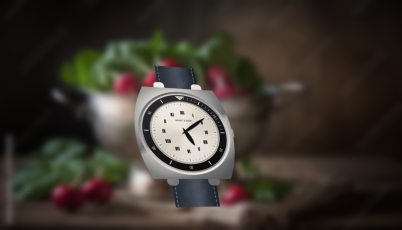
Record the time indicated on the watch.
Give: 5:09
